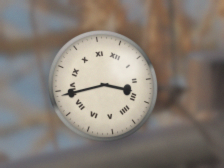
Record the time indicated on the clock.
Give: 2:39
